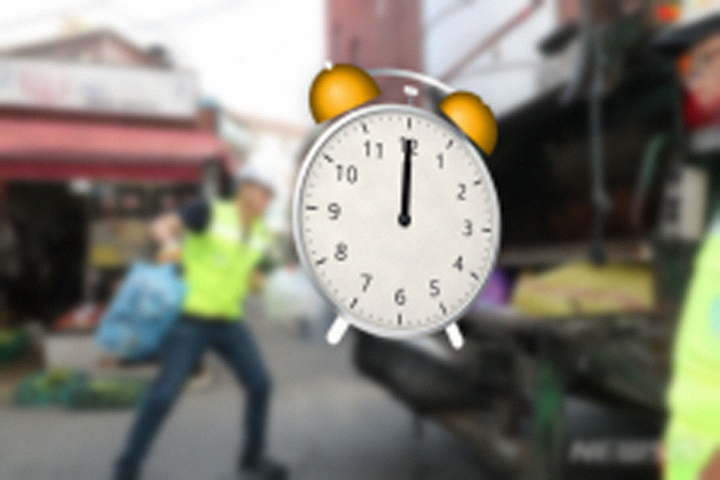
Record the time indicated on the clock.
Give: 12:00
